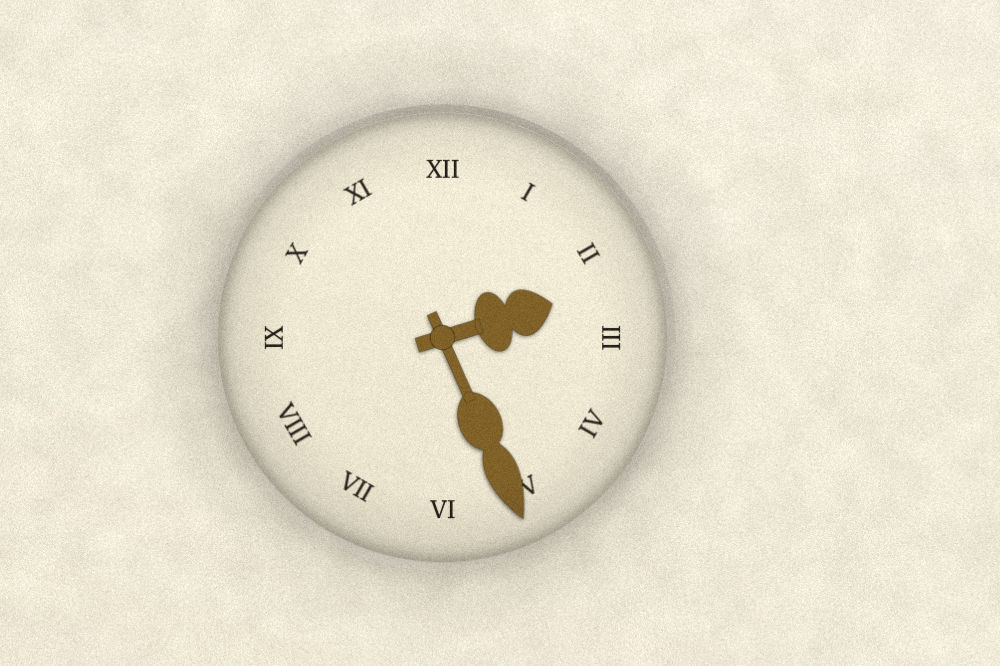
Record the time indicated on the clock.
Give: 2:26
